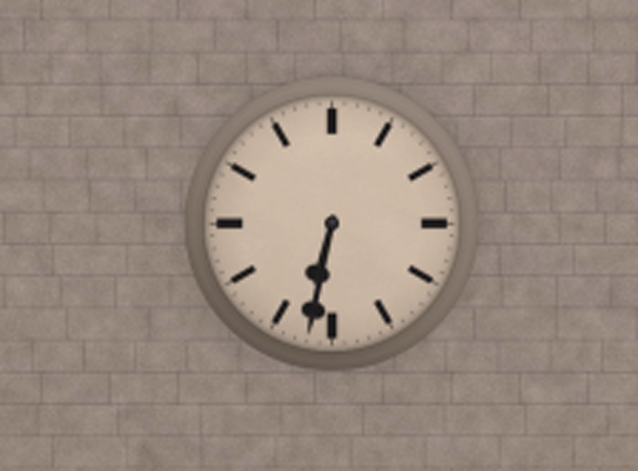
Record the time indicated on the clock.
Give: 6:32
